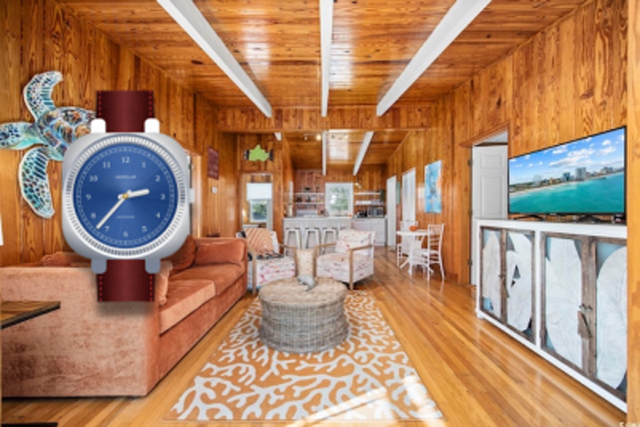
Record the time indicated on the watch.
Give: 2:37
